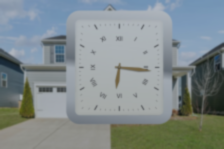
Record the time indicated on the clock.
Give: 6:16
